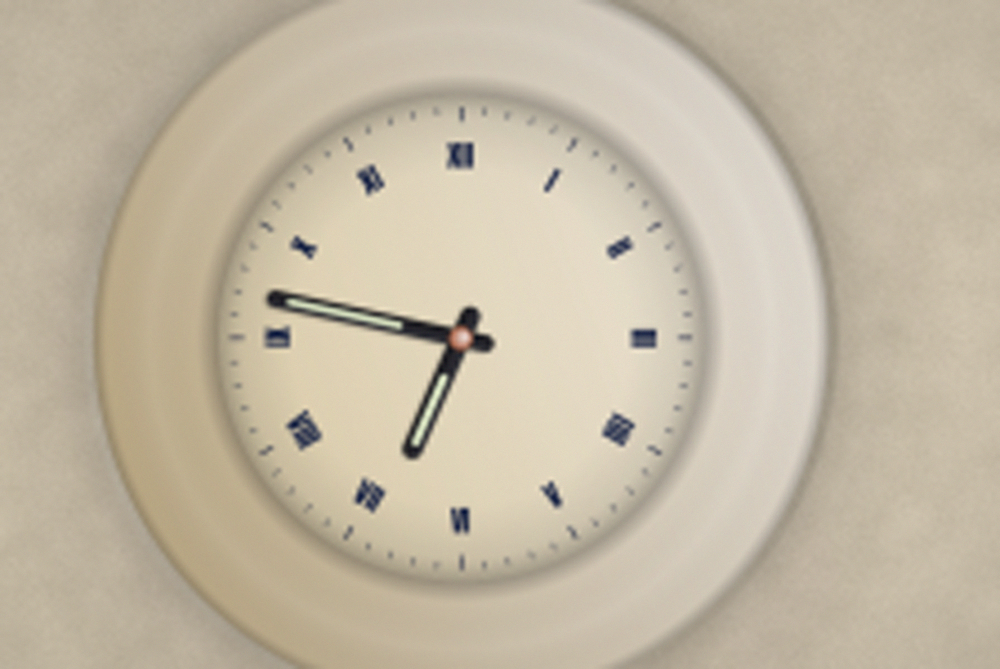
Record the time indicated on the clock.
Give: 6:47
